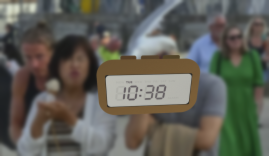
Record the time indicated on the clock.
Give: 10:38
